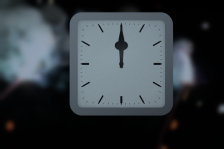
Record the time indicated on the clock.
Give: 12:00
